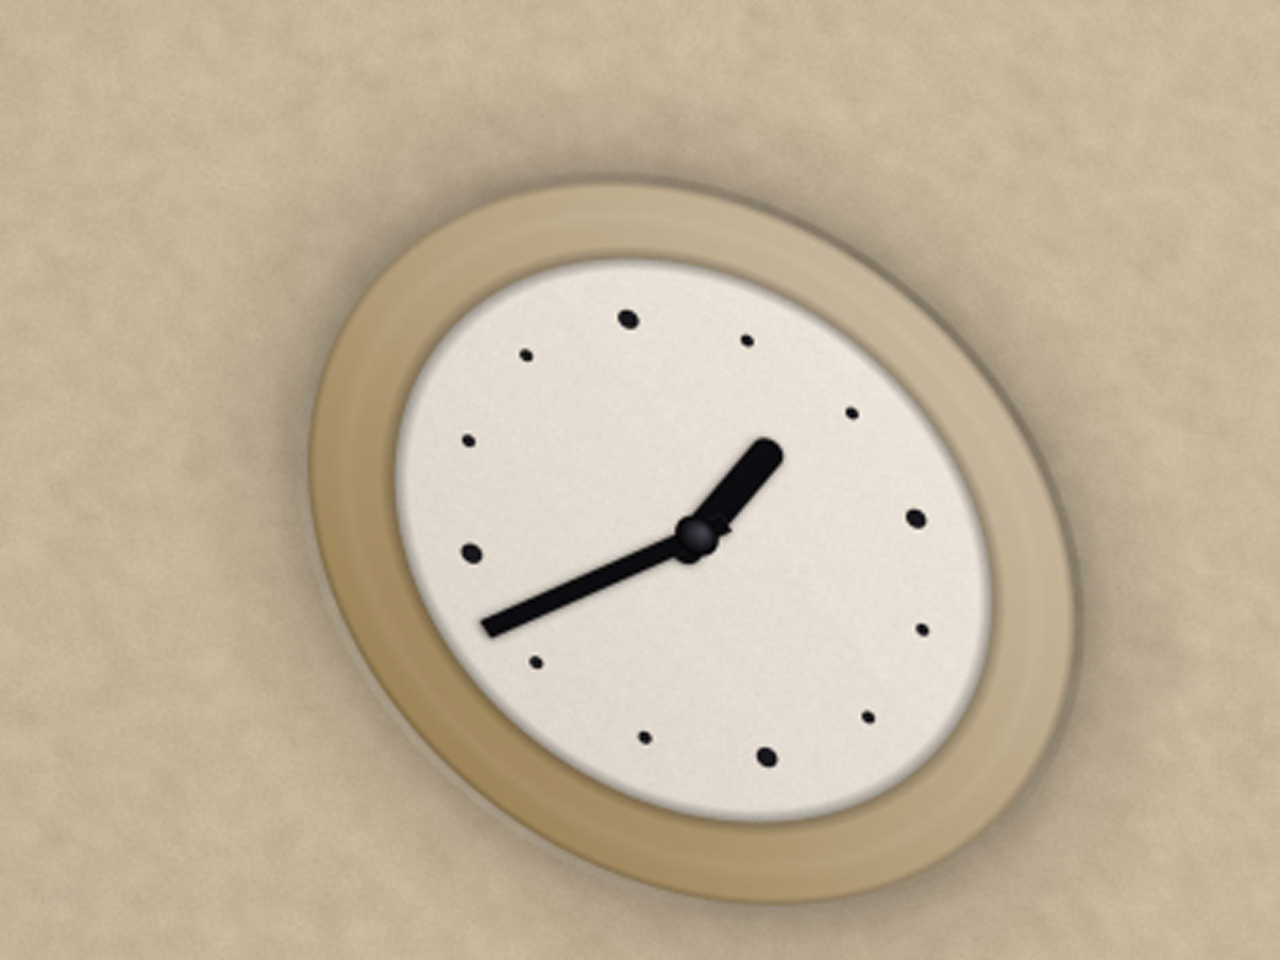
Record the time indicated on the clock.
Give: 1:42
